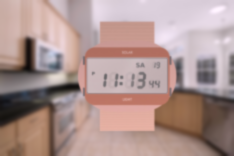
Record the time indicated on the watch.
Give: 11:13
